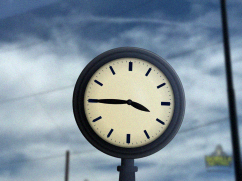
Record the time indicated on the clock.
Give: 3:45
